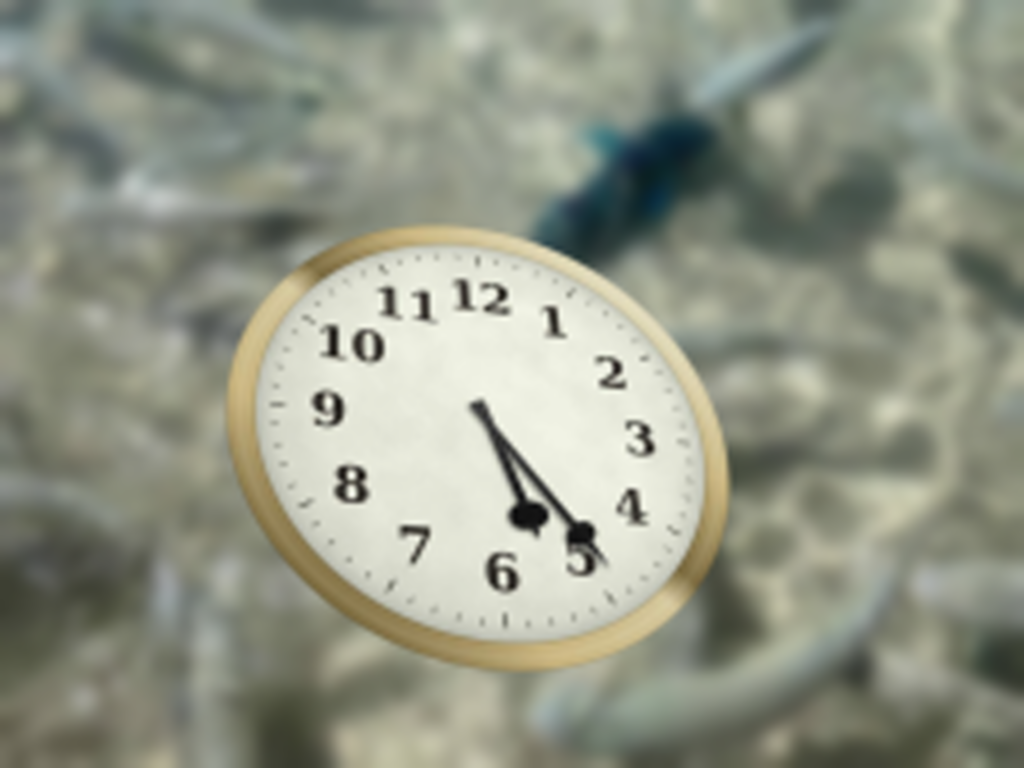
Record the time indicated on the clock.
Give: 5:24
